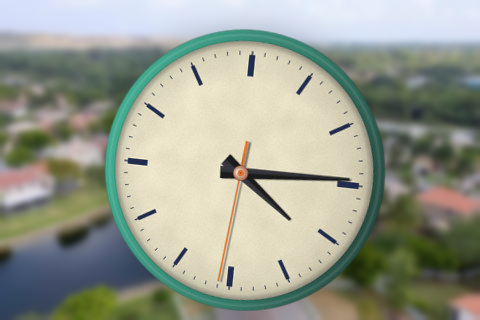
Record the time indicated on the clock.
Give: 4:14:31
